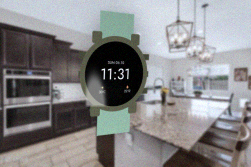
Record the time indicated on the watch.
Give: 11:31
